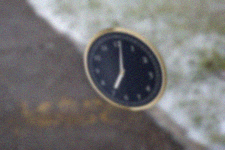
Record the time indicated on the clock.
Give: 7:01
